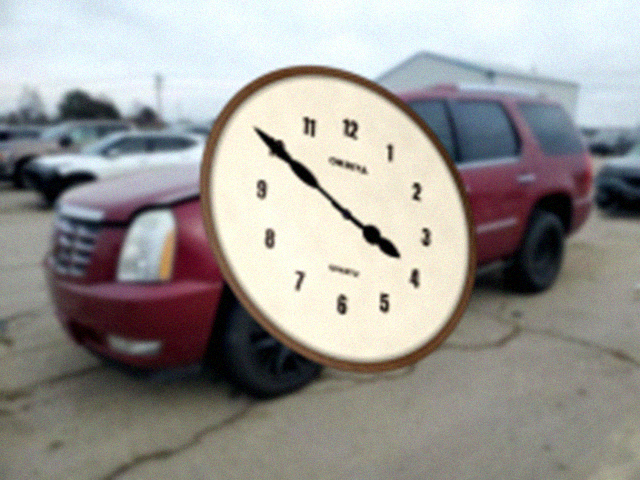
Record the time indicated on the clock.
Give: 3:50
